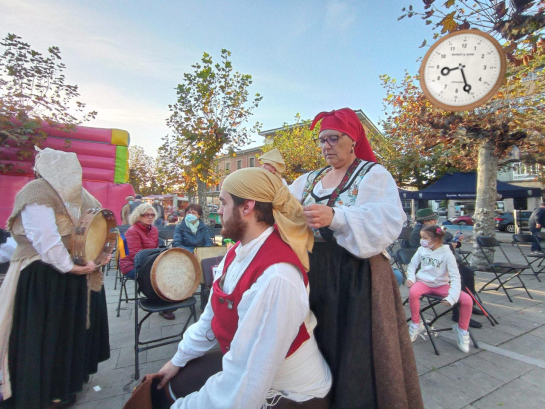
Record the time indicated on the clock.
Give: 8:26
